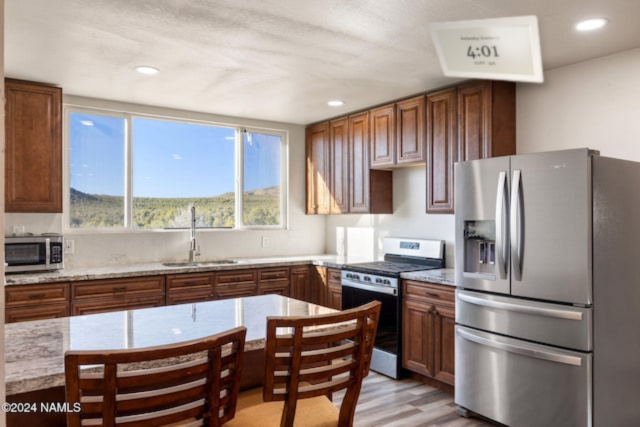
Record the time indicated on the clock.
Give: 4:01
